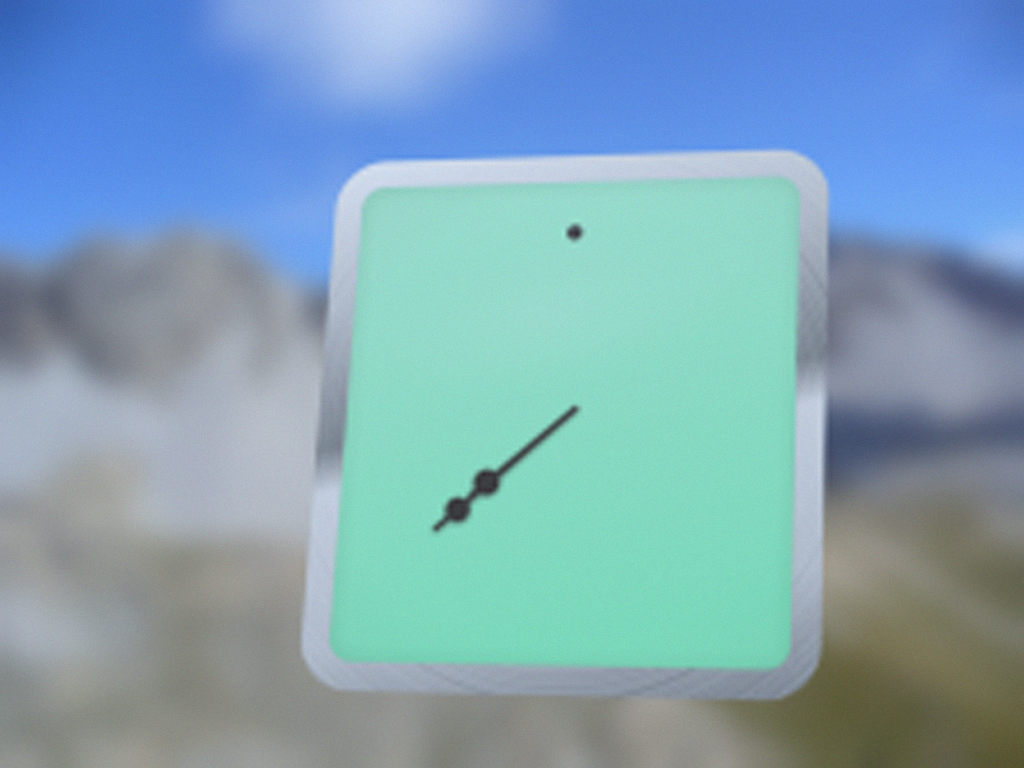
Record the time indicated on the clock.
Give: 7:38
